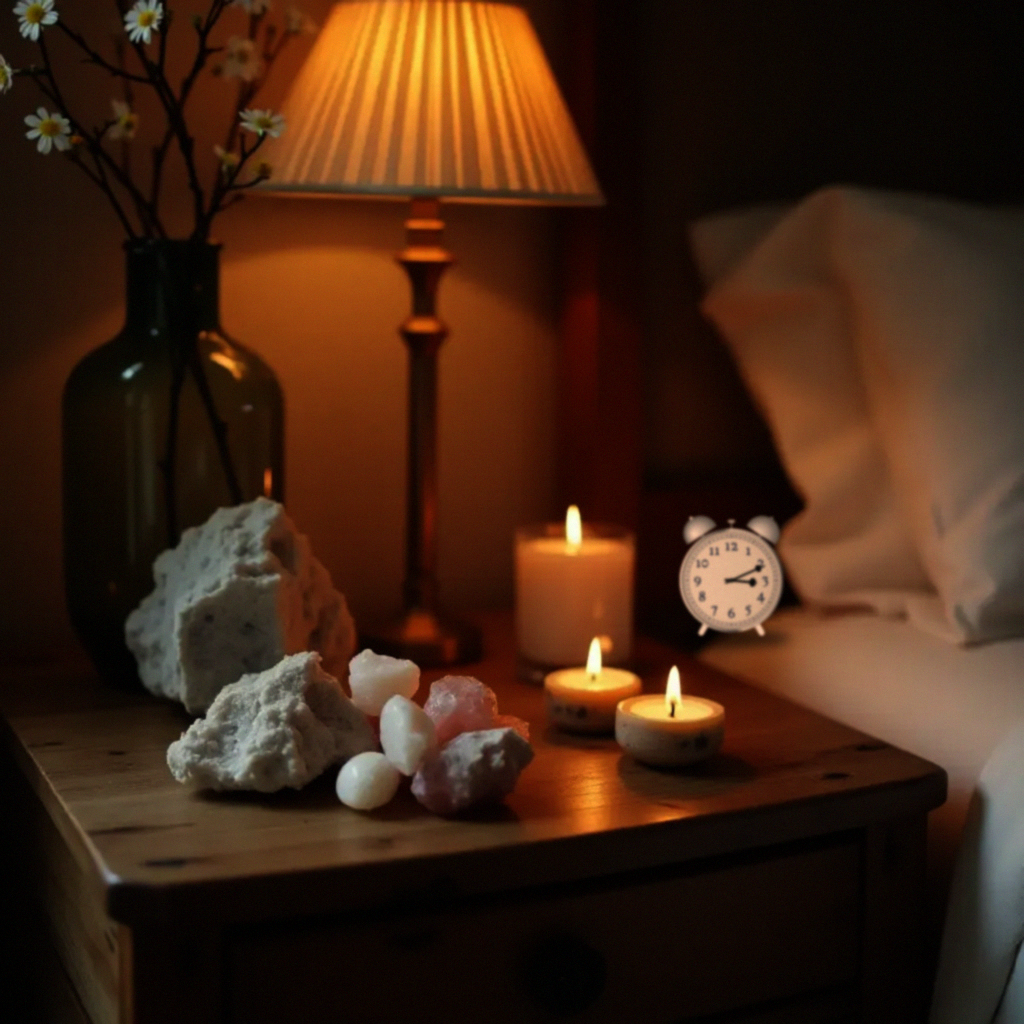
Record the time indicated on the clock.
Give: 3:11
